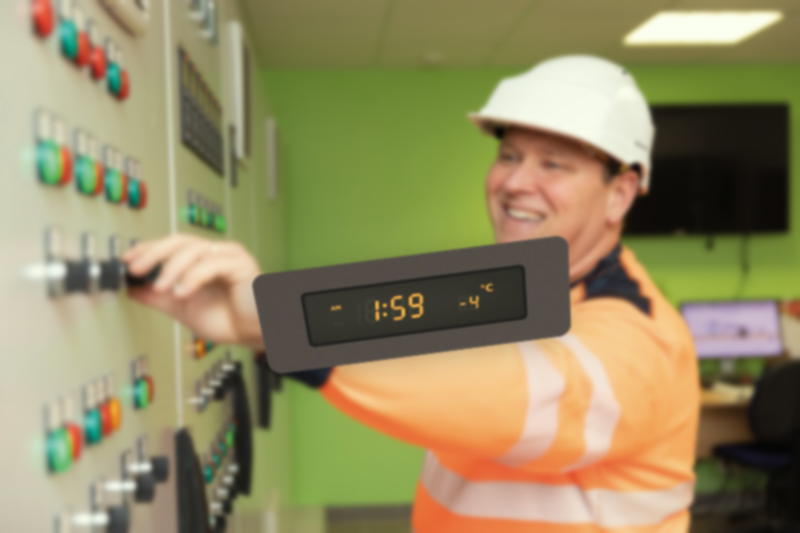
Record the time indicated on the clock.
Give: 1:59
